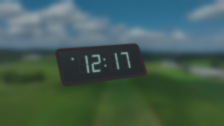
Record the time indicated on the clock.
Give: 12:17
